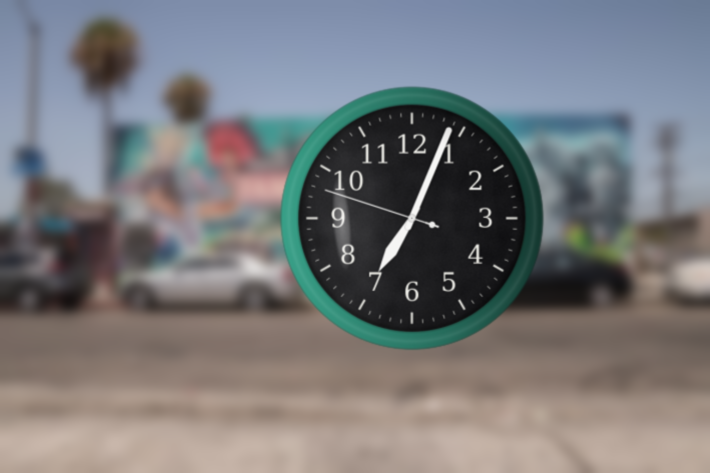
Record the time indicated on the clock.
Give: 7:03:48
